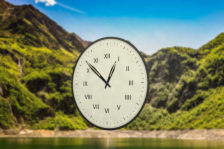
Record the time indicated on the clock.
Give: 12:52
